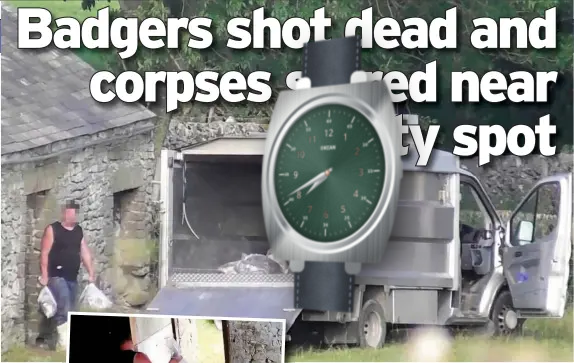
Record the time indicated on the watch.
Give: 7:41
